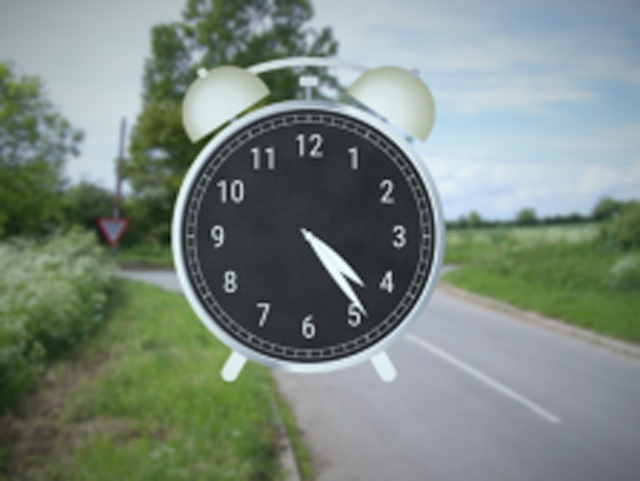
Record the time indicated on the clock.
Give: 4:24
